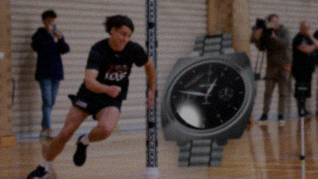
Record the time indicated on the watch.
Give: 12:47
